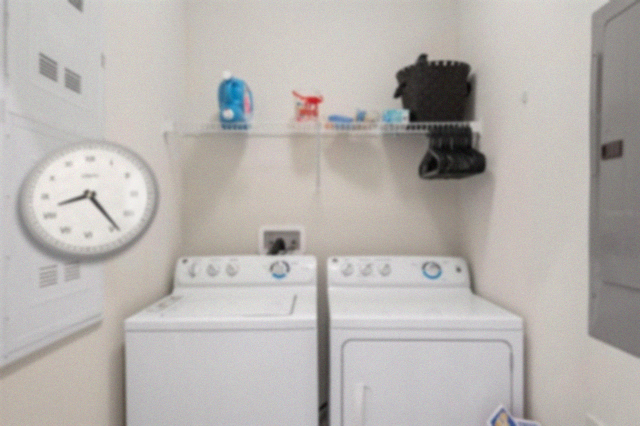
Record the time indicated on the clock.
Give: 8:24
